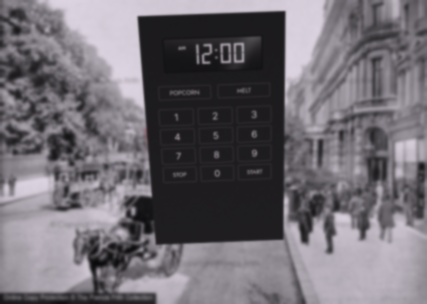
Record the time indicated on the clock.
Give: 12:00
